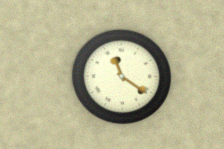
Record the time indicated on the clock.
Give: 11:21
